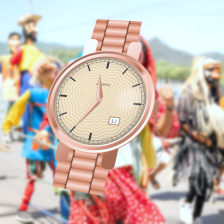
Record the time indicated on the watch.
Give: 11:35
